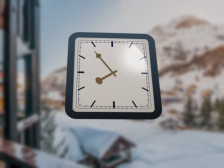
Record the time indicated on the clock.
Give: 7:54
